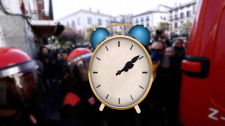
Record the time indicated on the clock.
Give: 2:09
